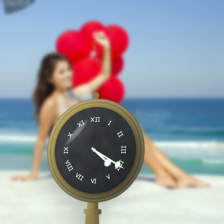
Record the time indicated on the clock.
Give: 4:20
